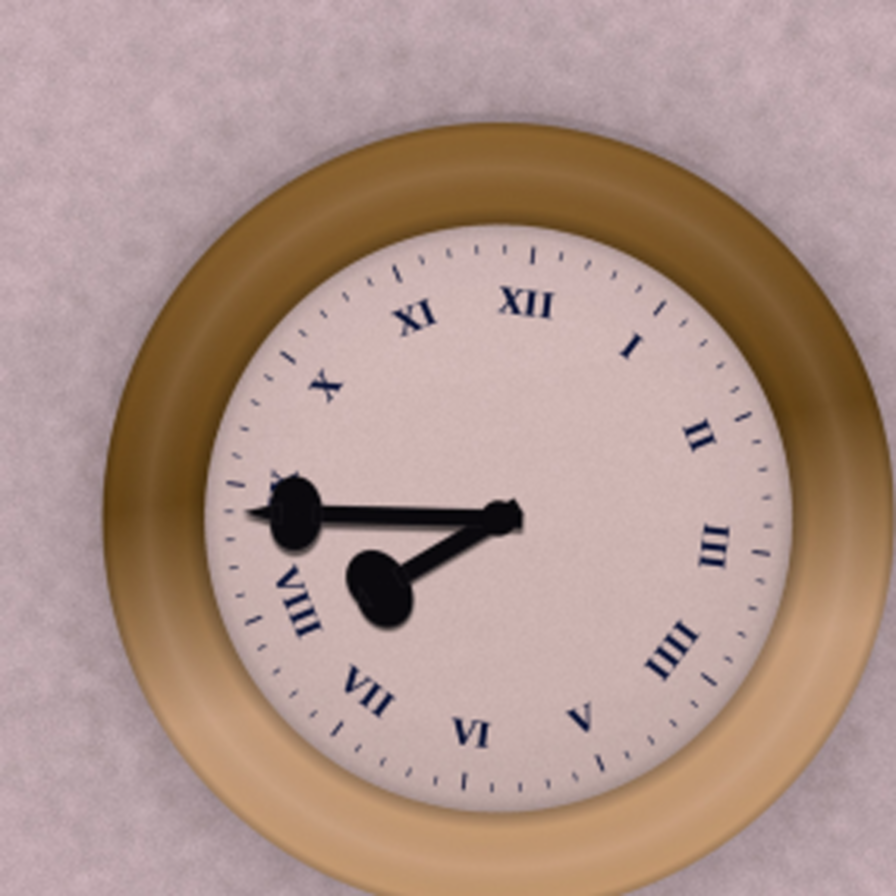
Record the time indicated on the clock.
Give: 7:44
